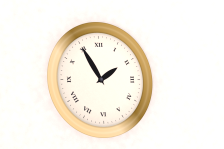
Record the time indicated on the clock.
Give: 1:55
